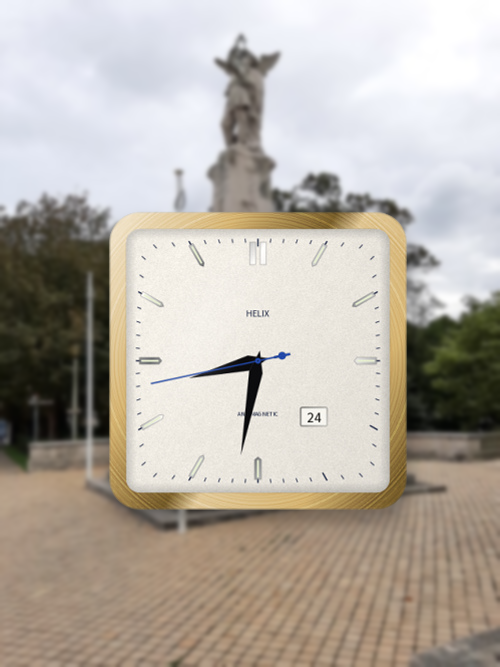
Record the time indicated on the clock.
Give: 8:31:43
